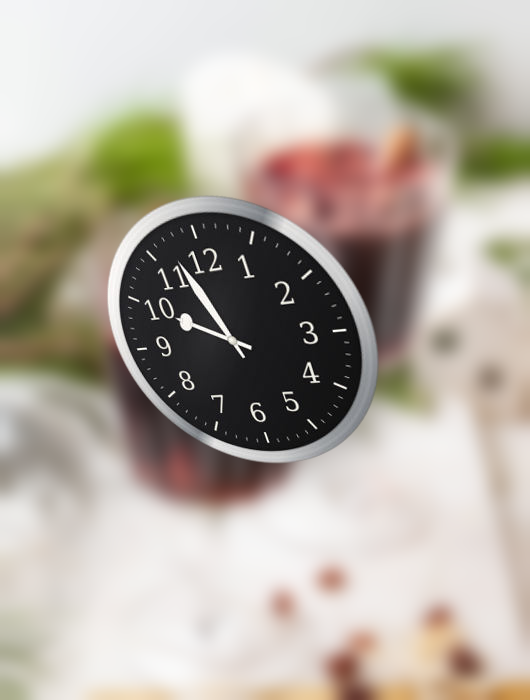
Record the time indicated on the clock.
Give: 9:57
